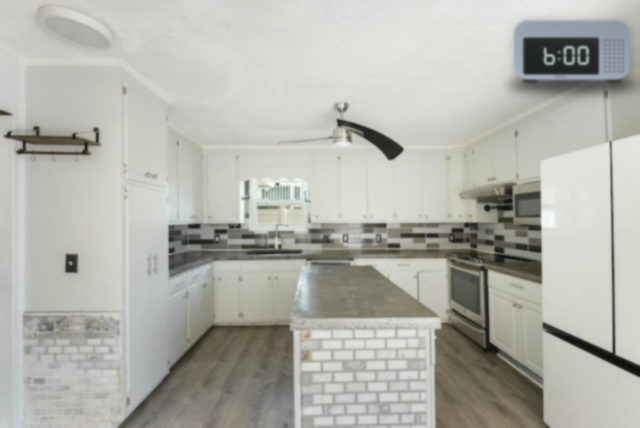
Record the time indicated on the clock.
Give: 6:00
